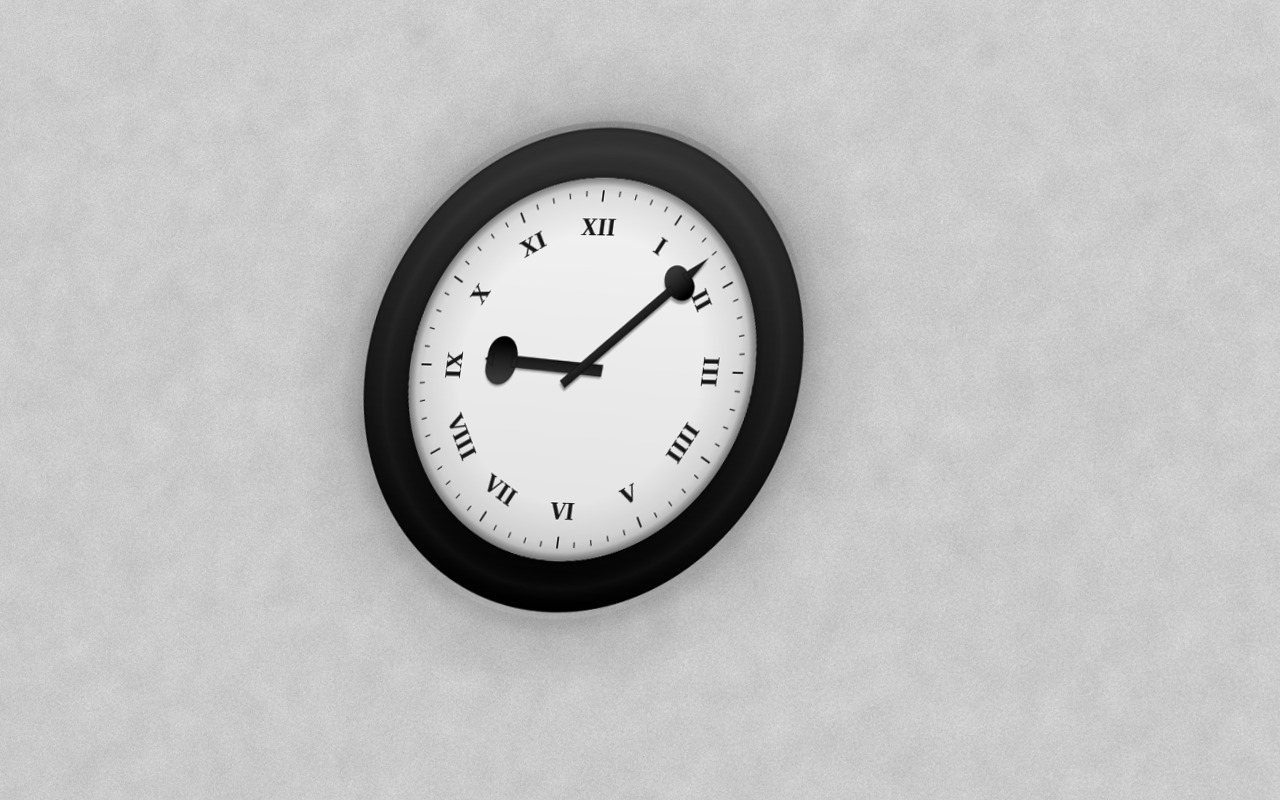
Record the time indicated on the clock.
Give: 9:08
